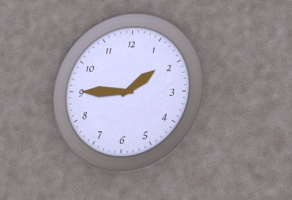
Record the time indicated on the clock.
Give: 1:45
